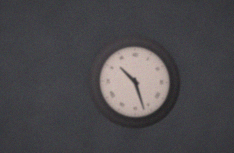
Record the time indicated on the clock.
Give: 10:27
